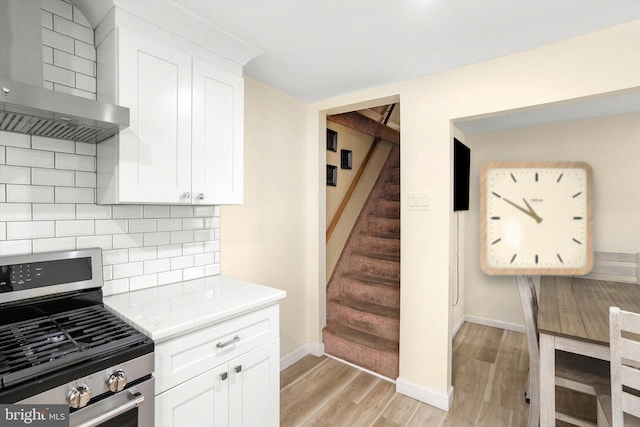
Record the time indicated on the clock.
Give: 10:50
